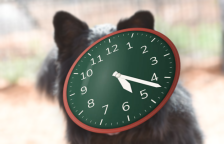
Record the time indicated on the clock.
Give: 5:22
